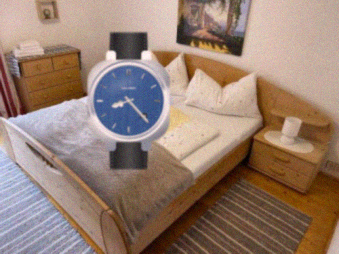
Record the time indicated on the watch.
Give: 8:23
